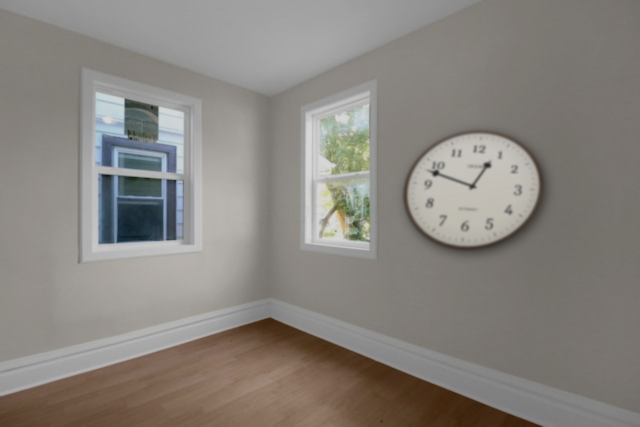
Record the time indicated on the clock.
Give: 12:48
